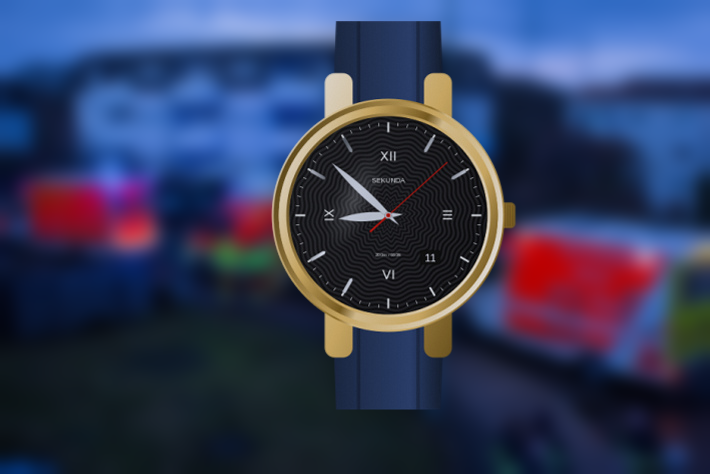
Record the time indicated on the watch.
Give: 8:52:08
